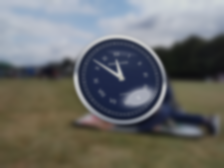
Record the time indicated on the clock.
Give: 11:52
